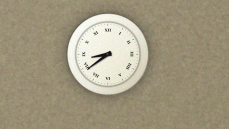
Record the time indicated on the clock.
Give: 8:39
